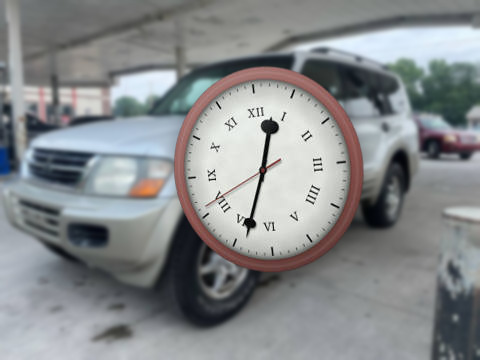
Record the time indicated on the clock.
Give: 12:33:41
